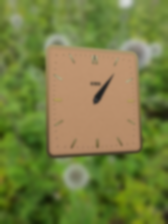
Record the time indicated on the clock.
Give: 1:06
